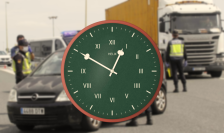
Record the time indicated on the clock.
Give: 12:50
